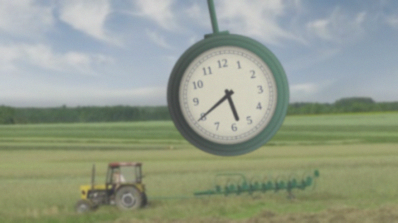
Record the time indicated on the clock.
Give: 5:40
